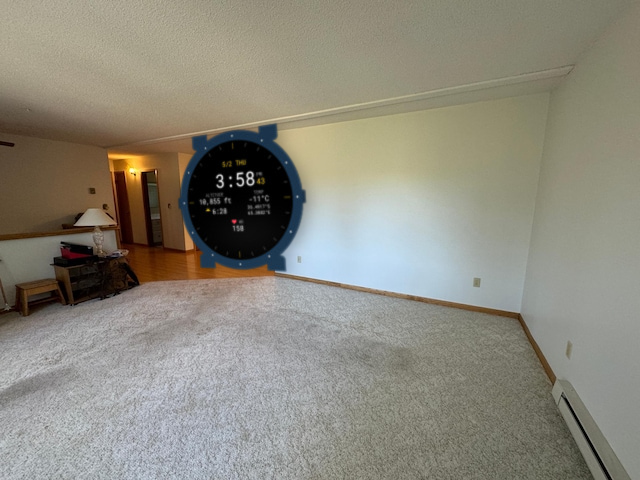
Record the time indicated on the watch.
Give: 3:58
